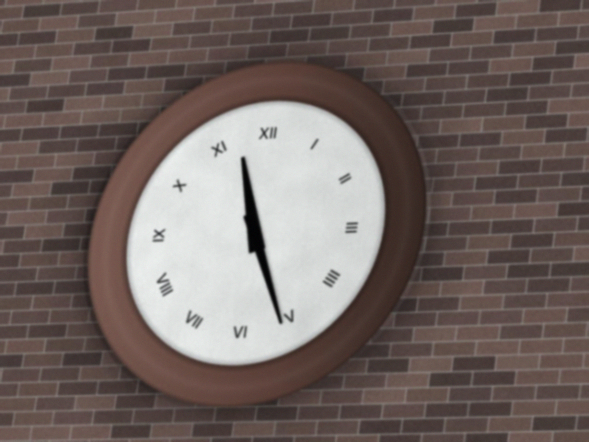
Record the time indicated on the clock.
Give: 11:26
